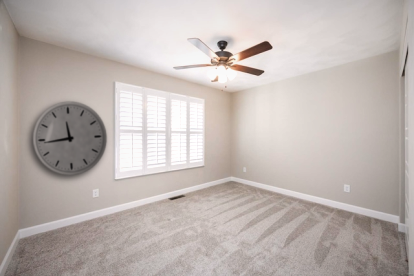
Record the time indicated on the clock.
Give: 11:44
